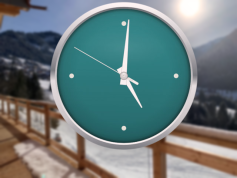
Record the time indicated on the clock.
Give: 5:00:50
